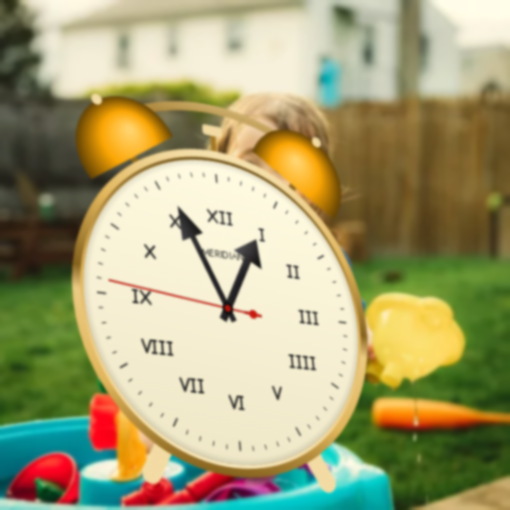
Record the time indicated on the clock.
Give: 12:55:46
